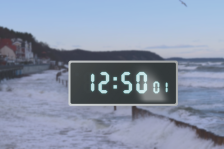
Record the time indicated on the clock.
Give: 12:50:01
